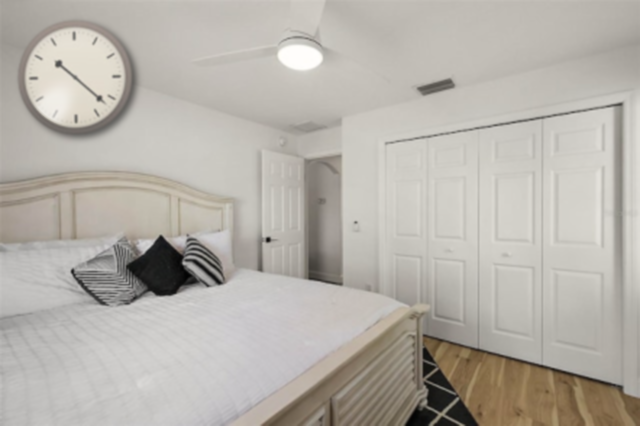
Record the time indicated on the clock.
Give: 10:22
